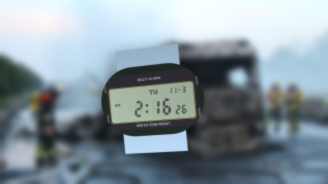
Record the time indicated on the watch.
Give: 2:16:26
